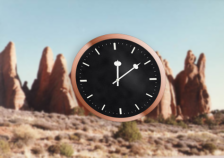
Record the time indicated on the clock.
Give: 12:09
